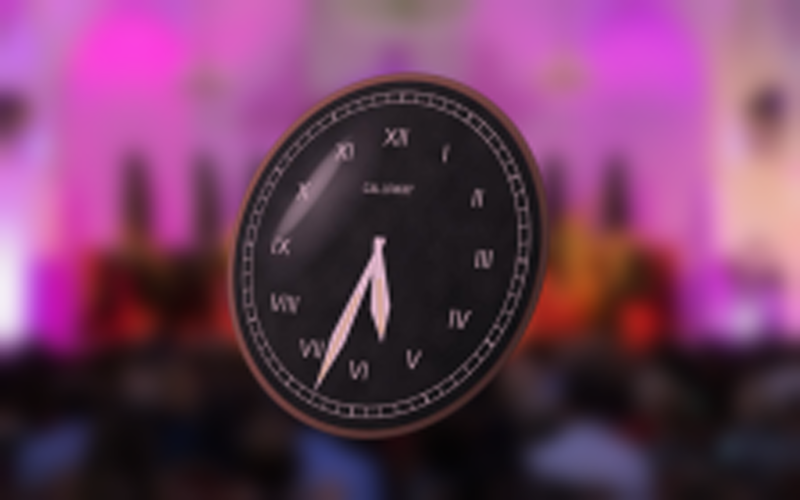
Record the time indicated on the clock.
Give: 5:33
